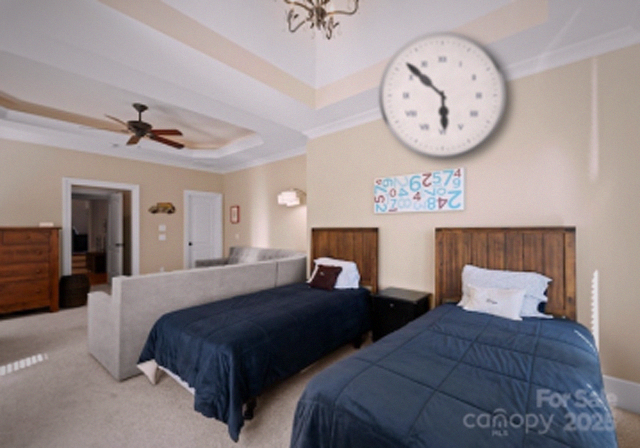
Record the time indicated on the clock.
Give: 5:52
